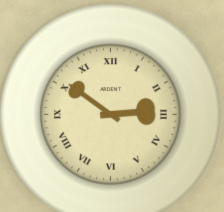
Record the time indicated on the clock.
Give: 2:51
